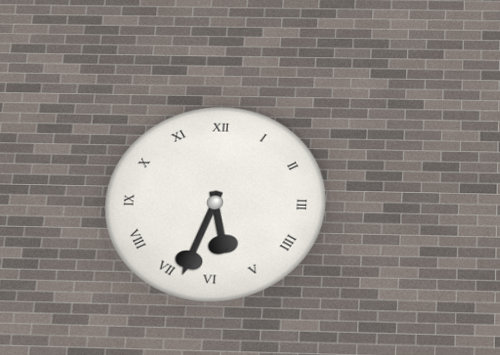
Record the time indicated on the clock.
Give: 5:33
